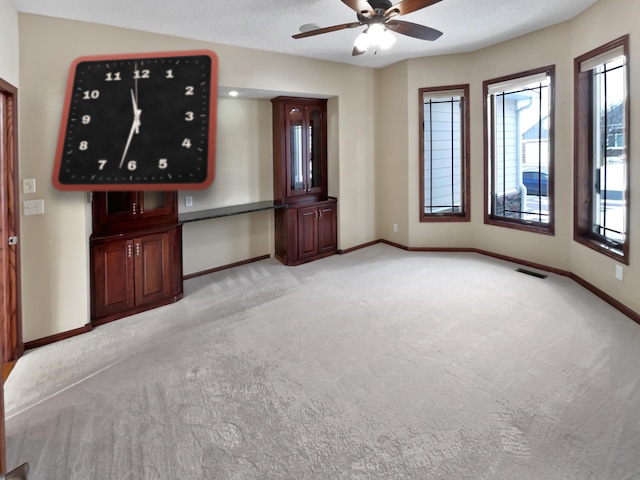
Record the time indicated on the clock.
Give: 11:31:59
